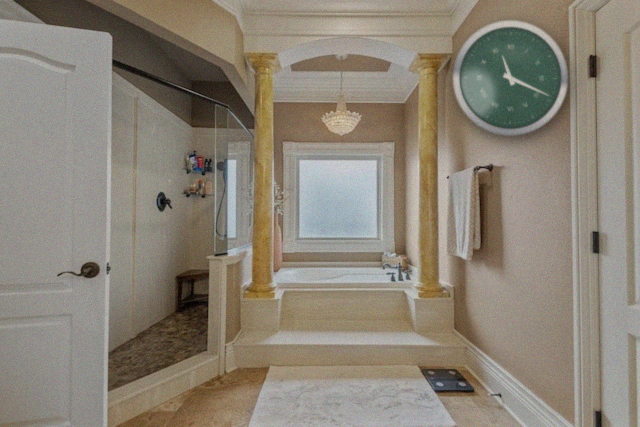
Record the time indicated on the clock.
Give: 11:19
